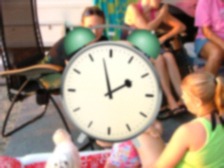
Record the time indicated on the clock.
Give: 1:58
